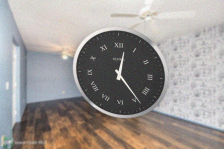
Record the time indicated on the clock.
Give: 12:24
